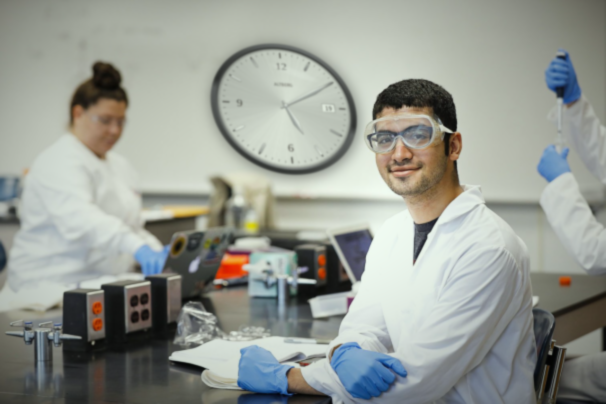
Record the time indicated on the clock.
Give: 5:10
